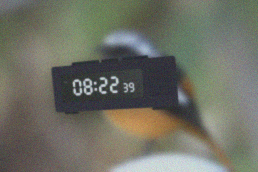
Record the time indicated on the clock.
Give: 8:22:39
